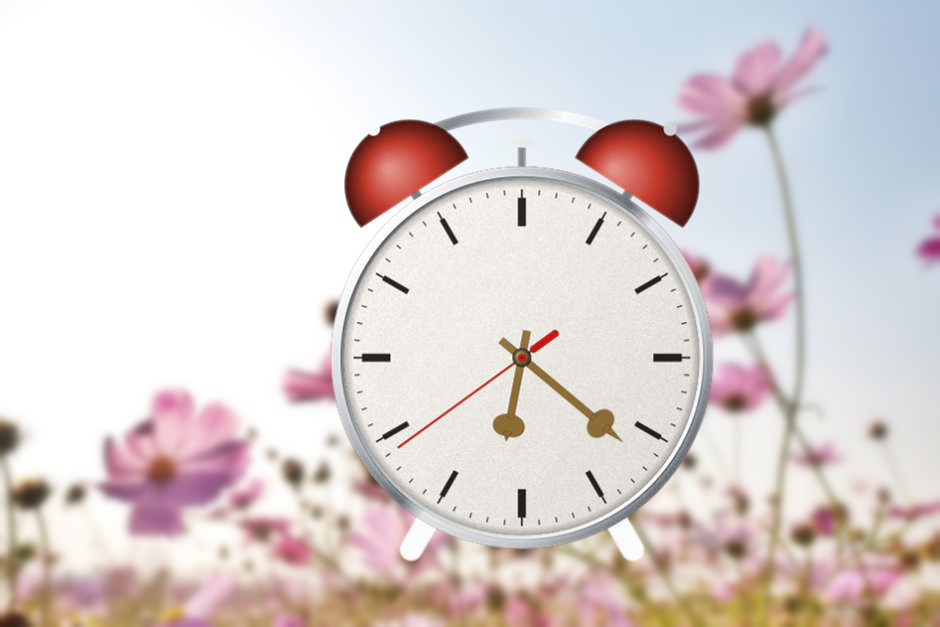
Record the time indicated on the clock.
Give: 6:21:39
